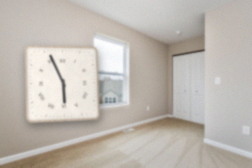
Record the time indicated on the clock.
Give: 5:56
